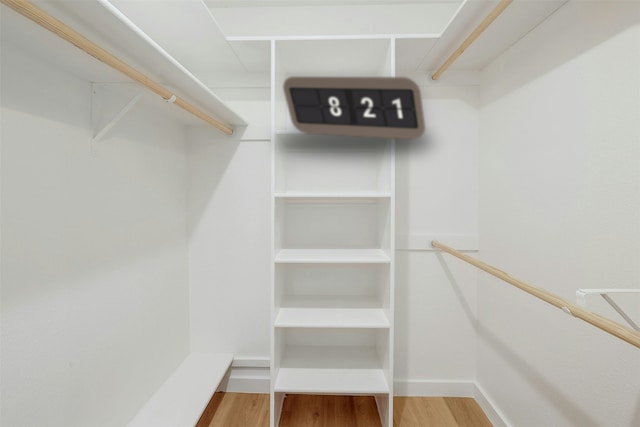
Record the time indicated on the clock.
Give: 8:21
